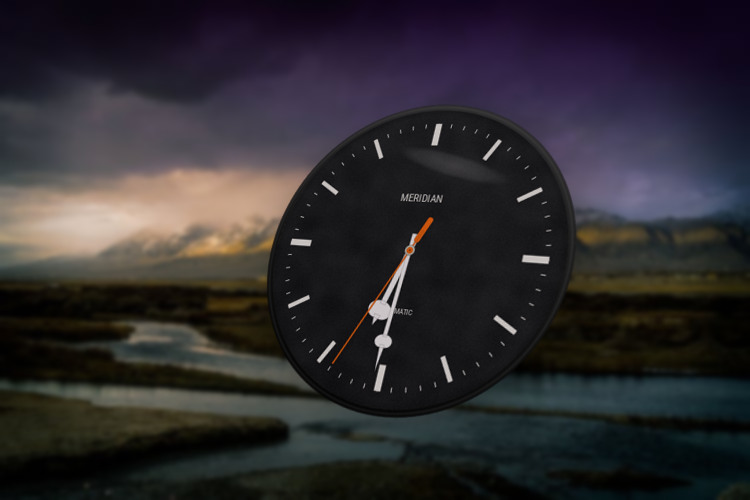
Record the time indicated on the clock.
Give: 6:30:34
